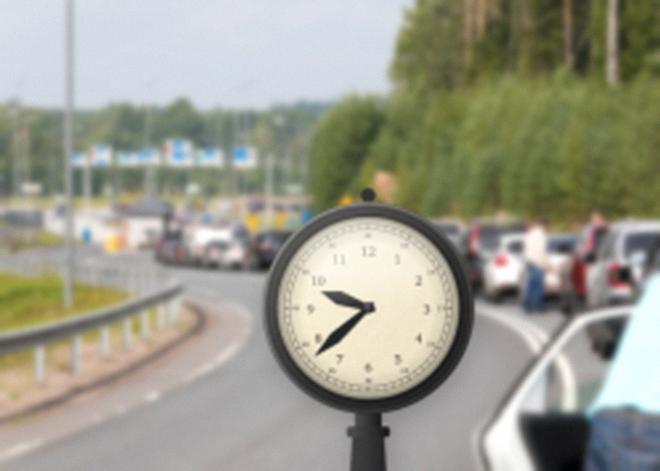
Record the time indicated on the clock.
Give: 9:38
